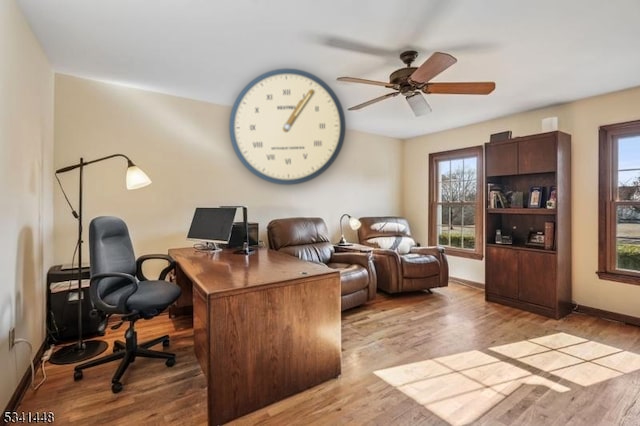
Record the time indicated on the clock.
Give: 1:06
